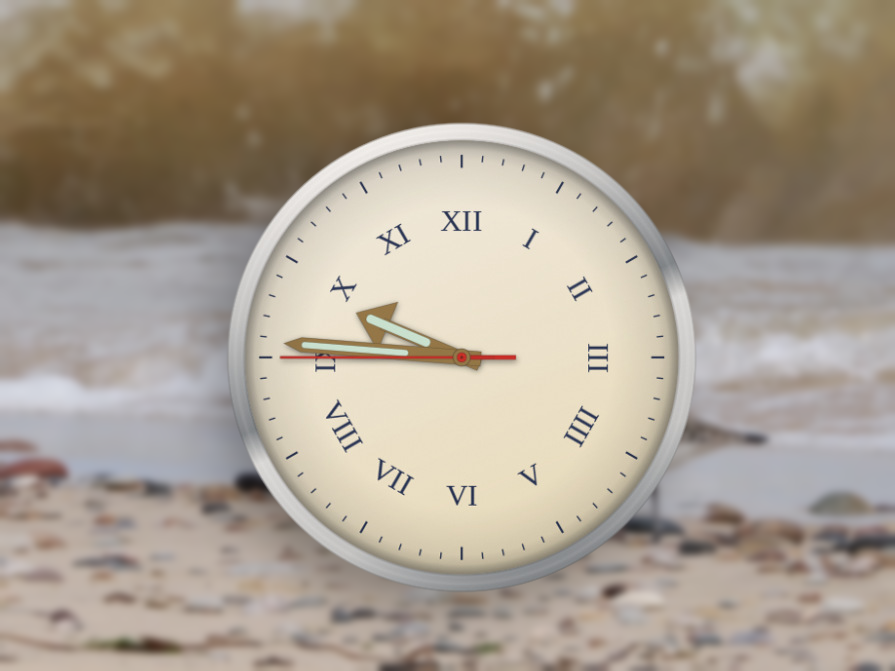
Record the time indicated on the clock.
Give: 9:45:45
